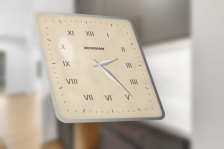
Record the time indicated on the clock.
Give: 2:24
